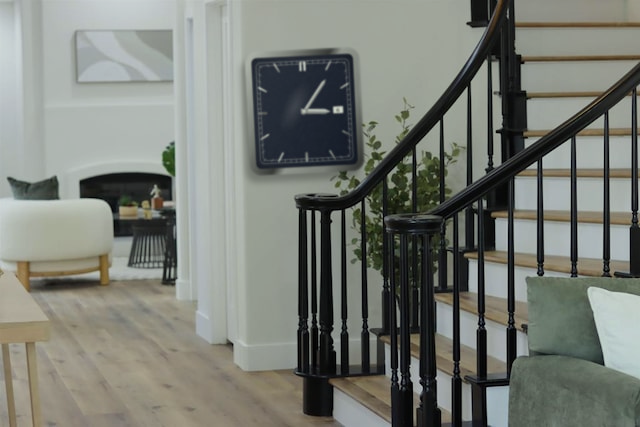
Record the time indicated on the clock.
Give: 3:06
